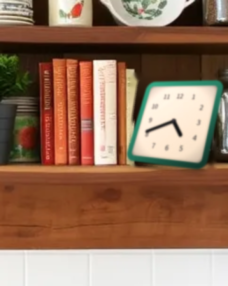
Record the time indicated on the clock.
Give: 4:41
